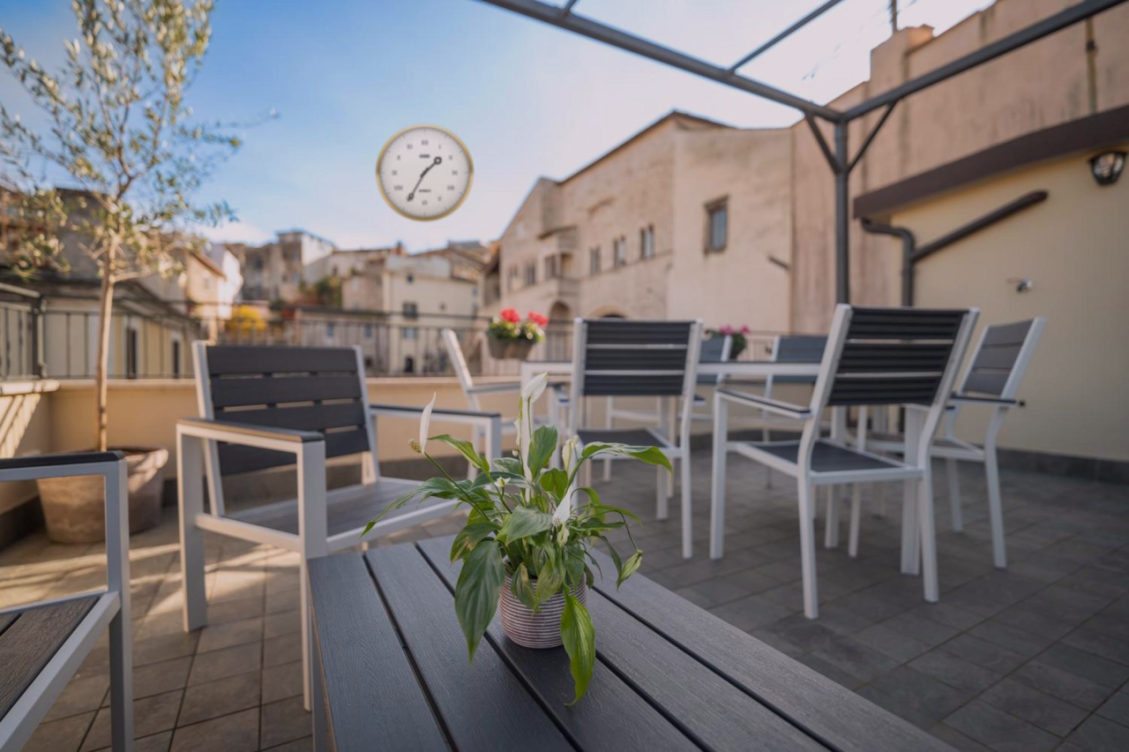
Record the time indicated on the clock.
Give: 1:35
